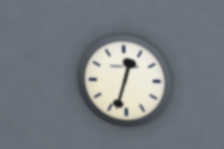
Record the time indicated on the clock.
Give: 12:33
